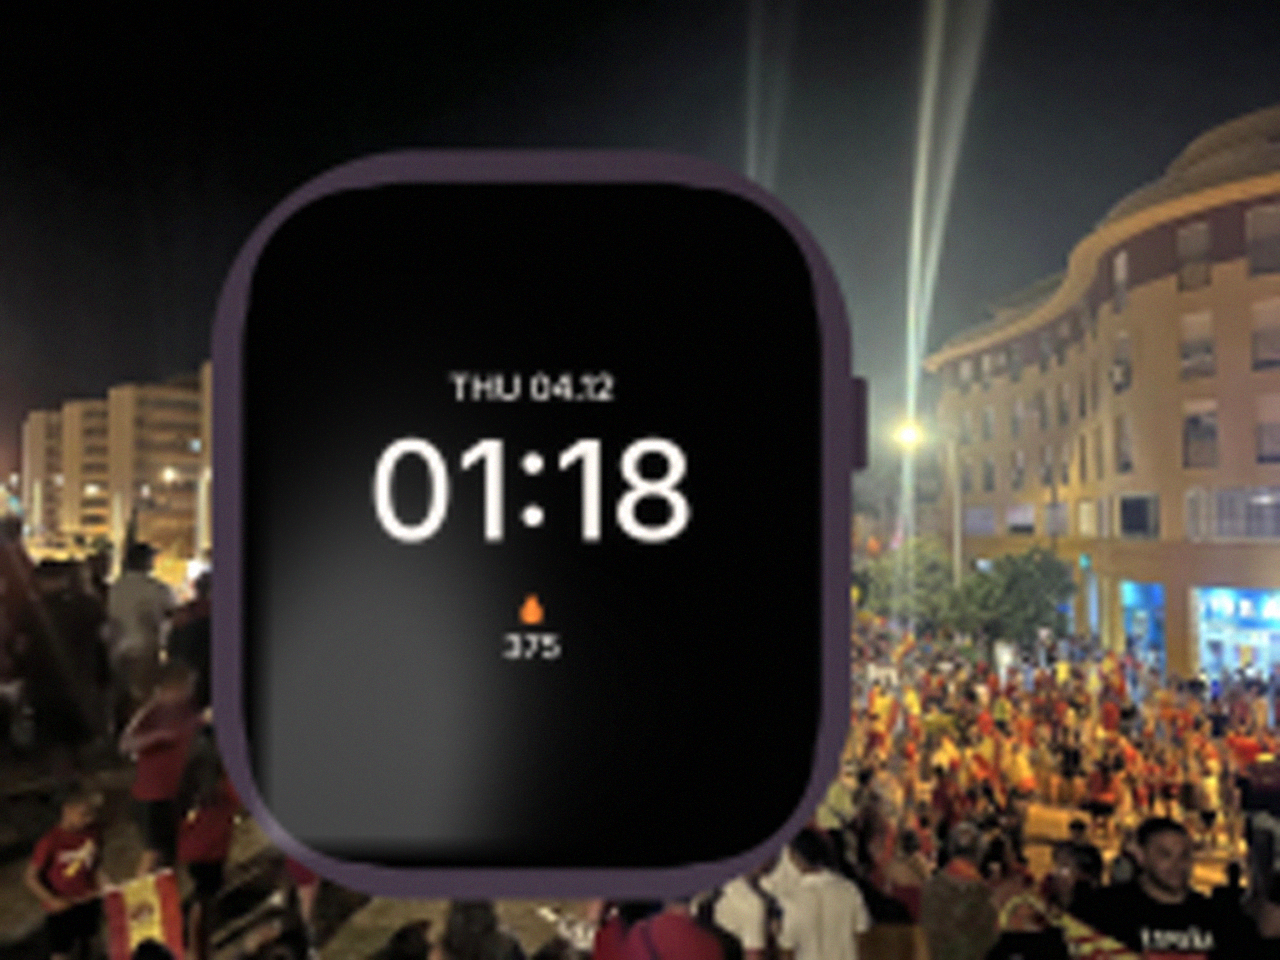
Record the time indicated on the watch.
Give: 1:18
